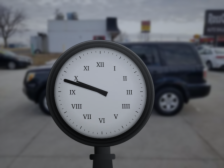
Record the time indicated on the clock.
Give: 9:48
